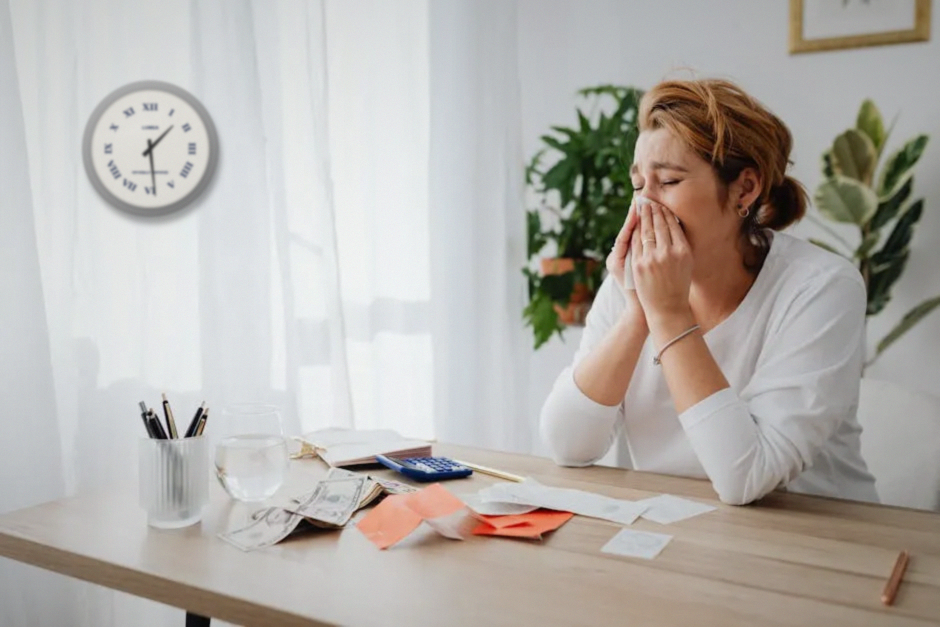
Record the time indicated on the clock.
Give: 1:29
